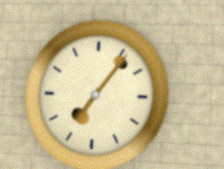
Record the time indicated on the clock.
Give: 7:06
